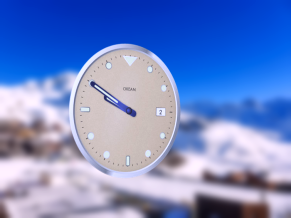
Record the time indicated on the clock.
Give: 9:50
